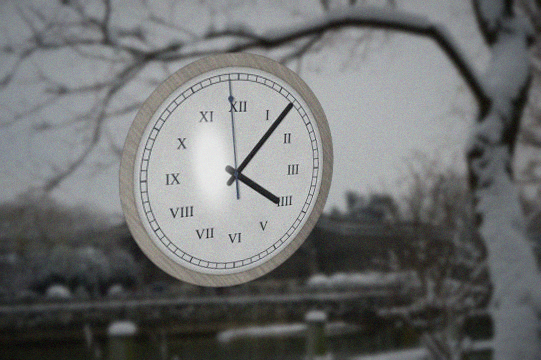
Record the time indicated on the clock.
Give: 4:06:59
